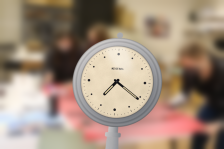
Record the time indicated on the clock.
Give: 7:21
